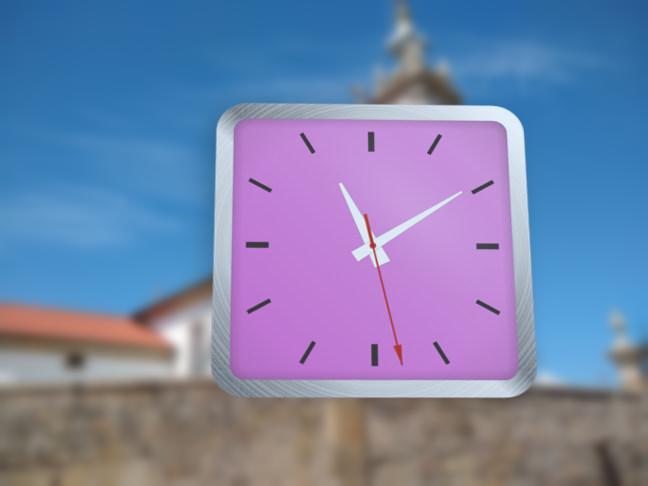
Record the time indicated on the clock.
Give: 11:09:28
